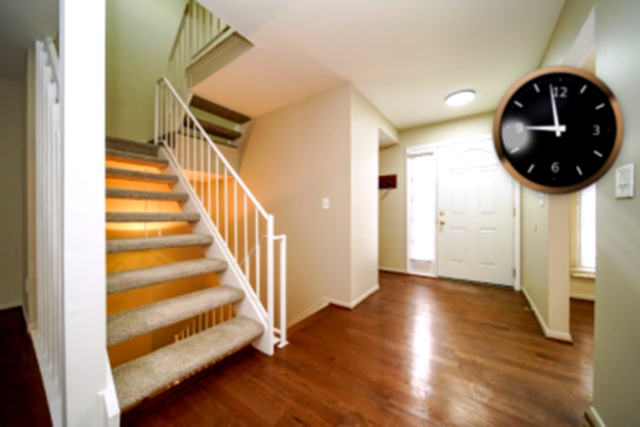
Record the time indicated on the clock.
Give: 8:58
